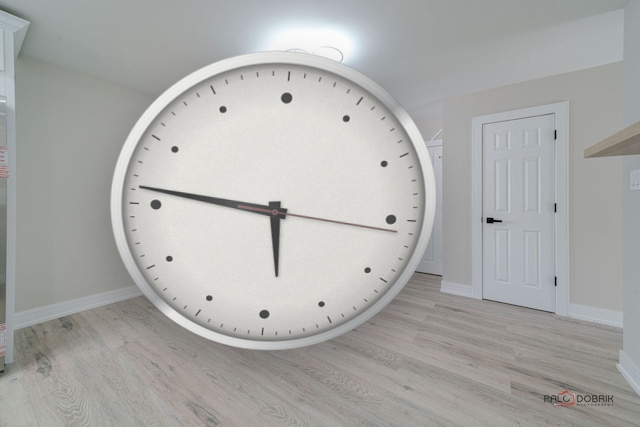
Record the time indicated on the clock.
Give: 5:46:16
